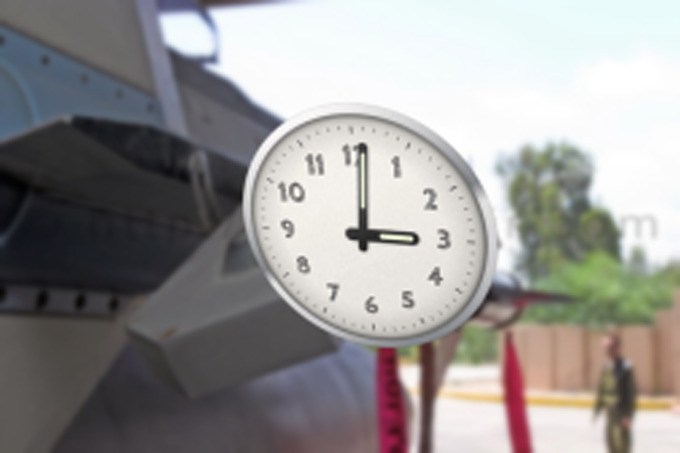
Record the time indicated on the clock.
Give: 3:01
